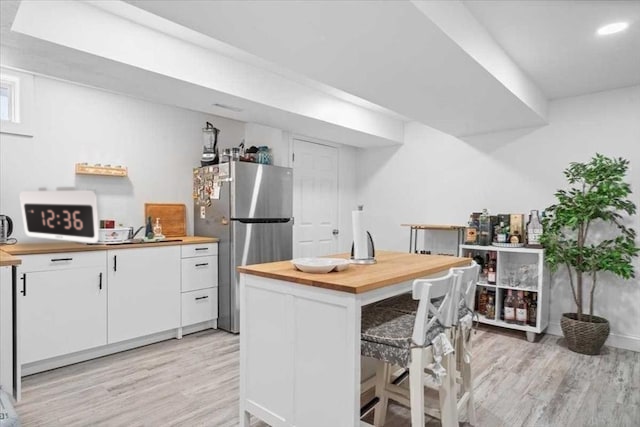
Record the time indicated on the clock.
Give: 12:36
